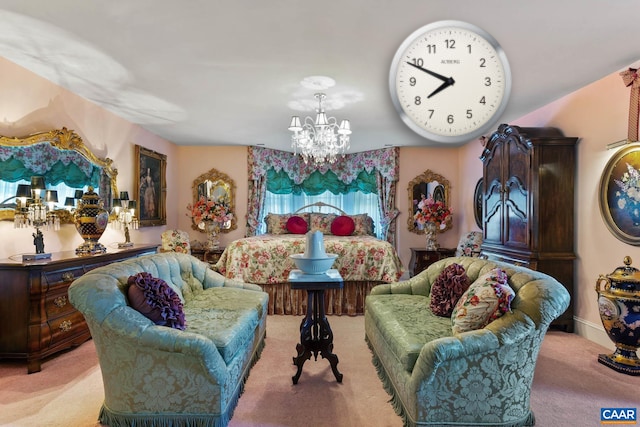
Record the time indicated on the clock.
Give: 7:49
